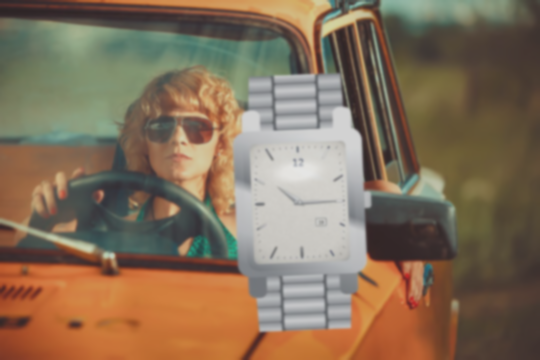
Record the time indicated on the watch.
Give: 10:15
